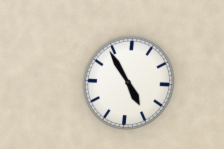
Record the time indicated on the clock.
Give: 4:54
